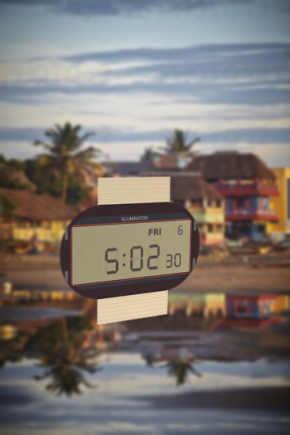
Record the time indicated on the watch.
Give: 5:02:30
